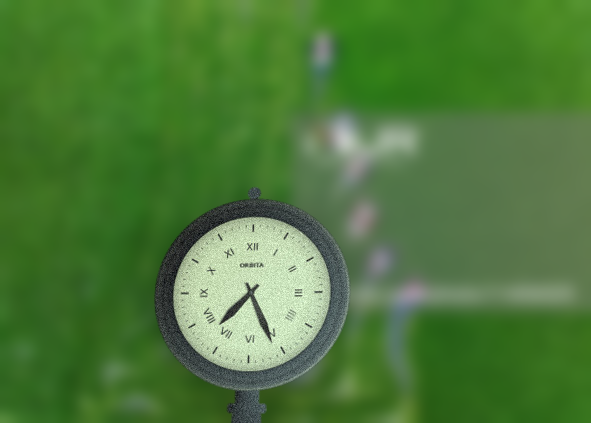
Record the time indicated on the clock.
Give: 7:26
